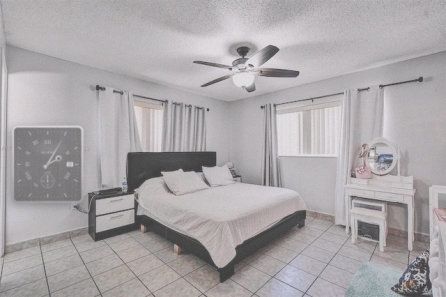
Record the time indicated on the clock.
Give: 2:05
